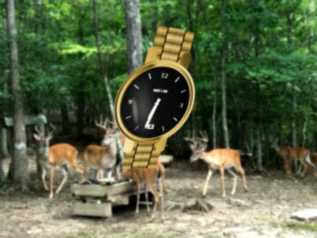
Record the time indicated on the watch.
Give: 6:32
